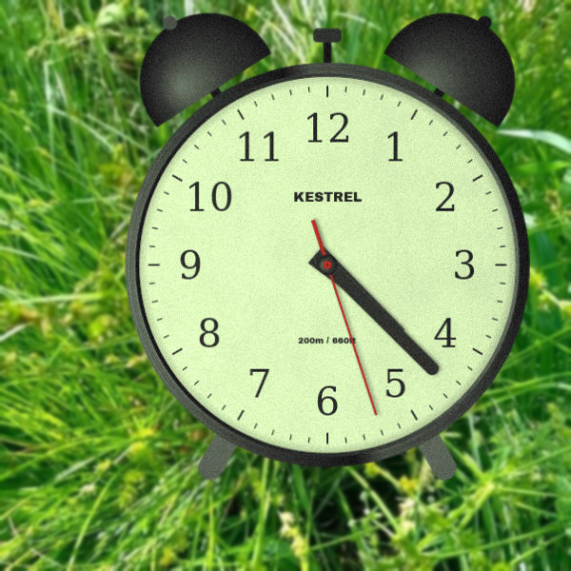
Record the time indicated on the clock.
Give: 4:22:27
